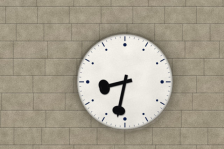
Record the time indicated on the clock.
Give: 8:32
